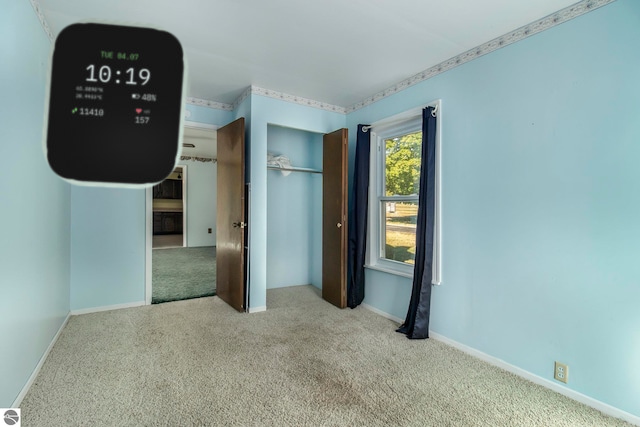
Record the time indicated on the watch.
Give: 10:19
